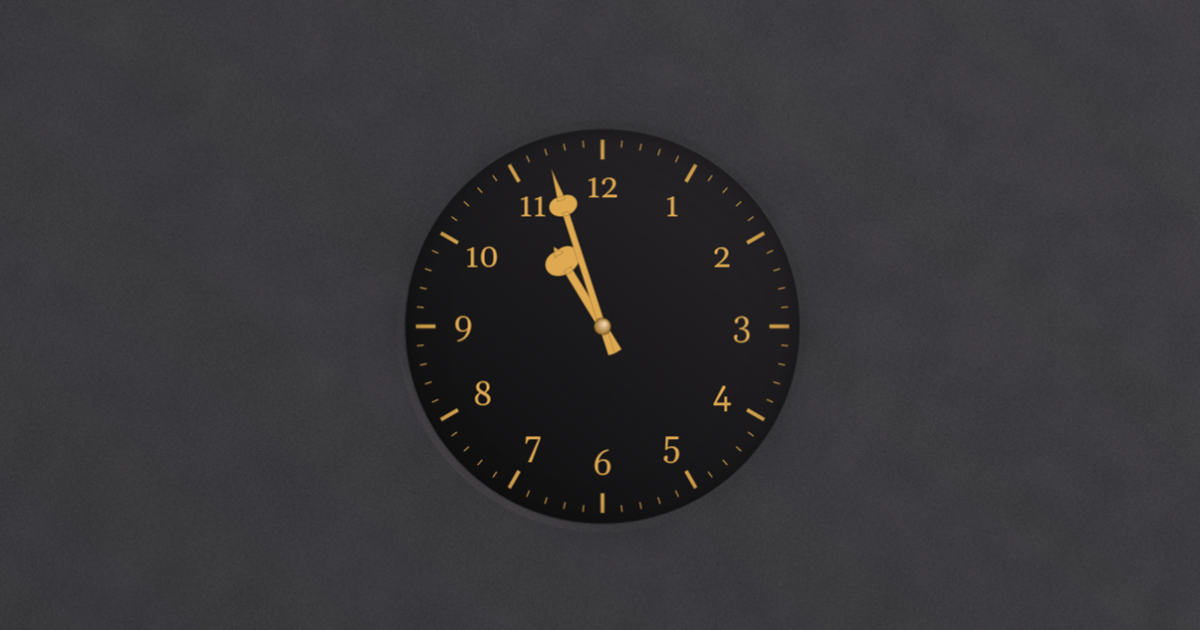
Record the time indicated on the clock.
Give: 10:57
